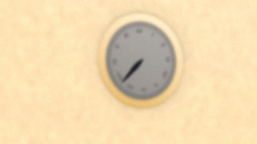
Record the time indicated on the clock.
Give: 7:38
